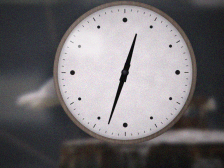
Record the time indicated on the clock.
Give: 12:33
